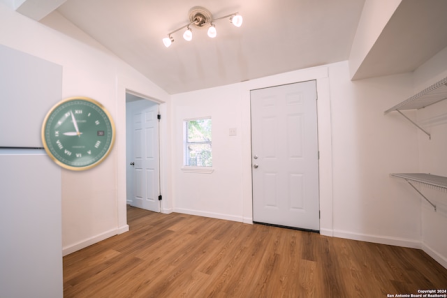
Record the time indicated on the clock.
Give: 8:57
